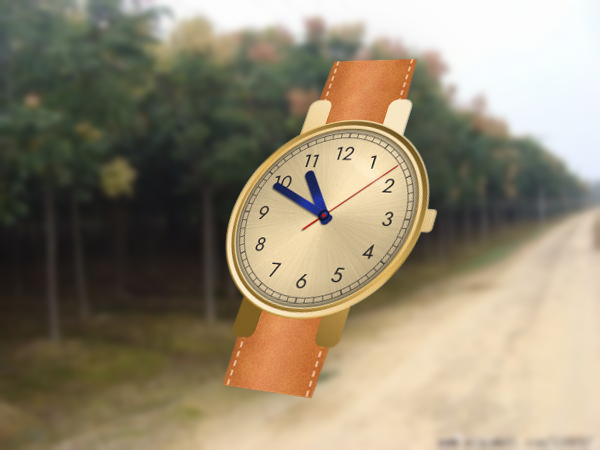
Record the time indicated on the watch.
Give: 10:49:08
